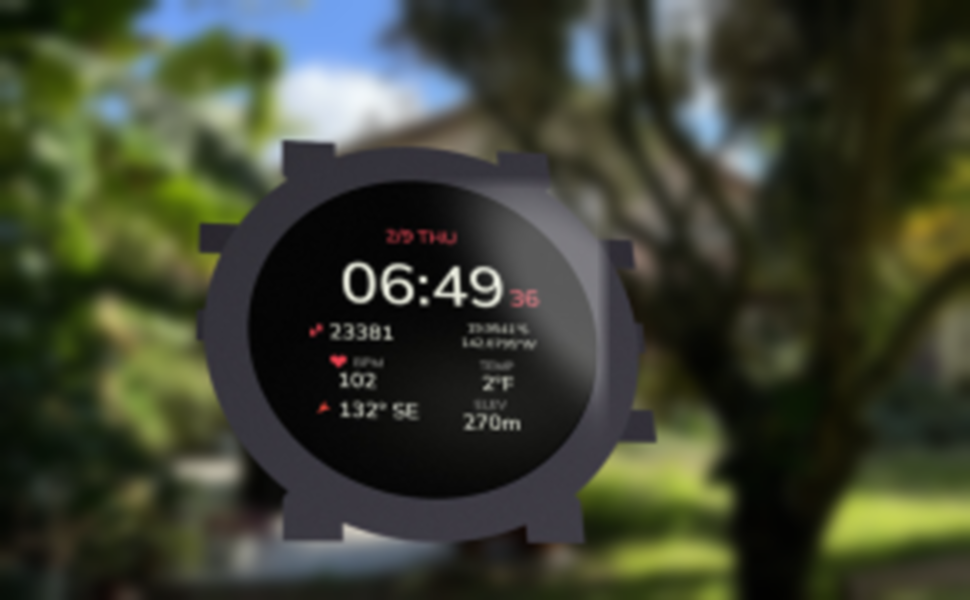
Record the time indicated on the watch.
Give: 6:49
